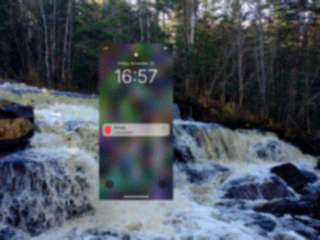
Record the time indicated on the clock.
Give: 16:57
